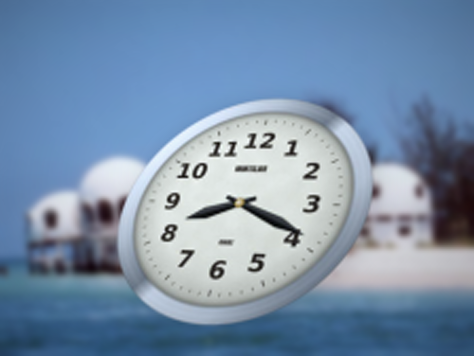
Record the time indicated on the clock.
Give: 8:19
